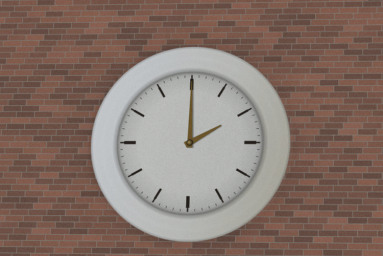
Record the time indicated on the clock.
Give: 2:00
